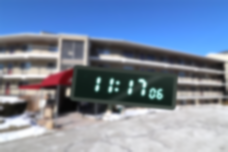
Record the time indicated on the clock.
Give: 11:17
